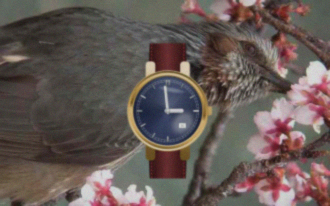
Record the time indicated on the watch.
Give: 2:59
